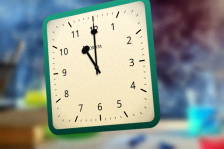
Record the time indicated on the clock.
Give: 11:00
